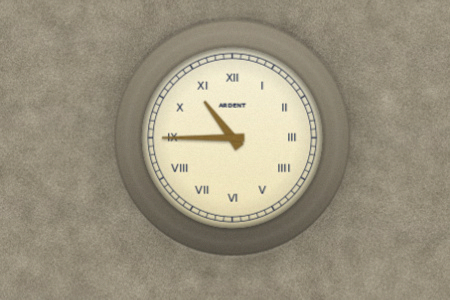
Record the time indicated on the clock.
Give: 10:45
